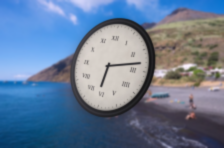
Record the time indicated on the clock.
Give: 6:13
